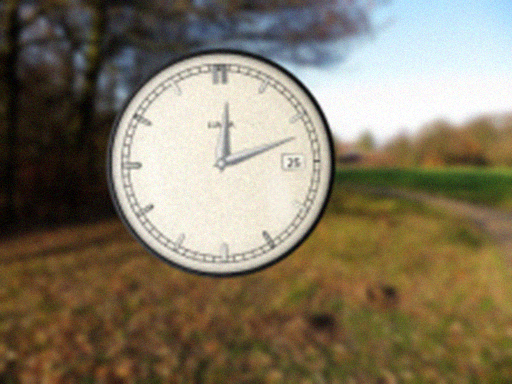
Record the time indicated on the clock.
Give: 12:12
